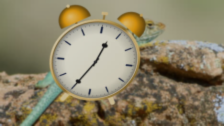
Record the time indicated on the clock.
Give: 12:35
